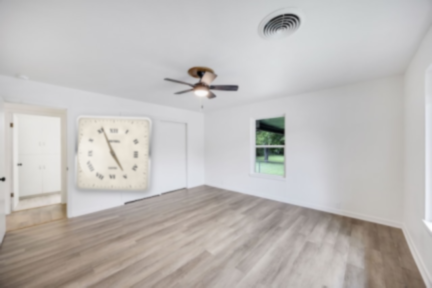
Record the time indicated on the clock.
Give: 4:56
